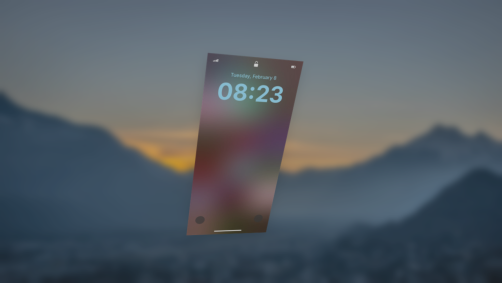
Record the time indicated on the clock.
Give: 8:23
